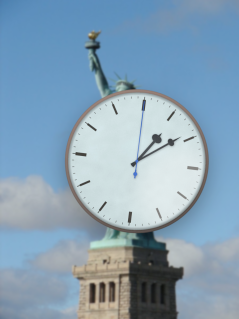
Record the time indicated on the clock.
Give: 1:09:00
